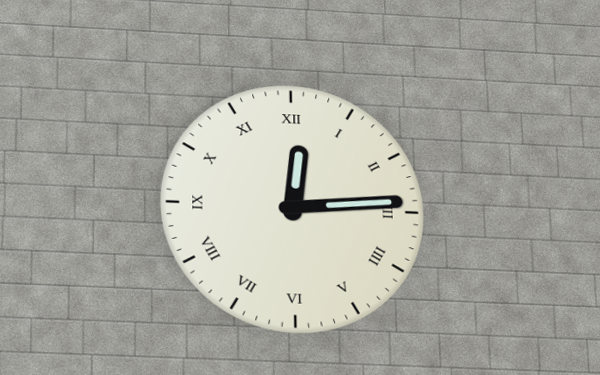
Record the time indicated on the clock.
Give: 12:14
